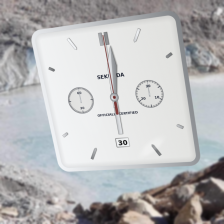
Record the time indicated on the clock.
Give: 6:01
